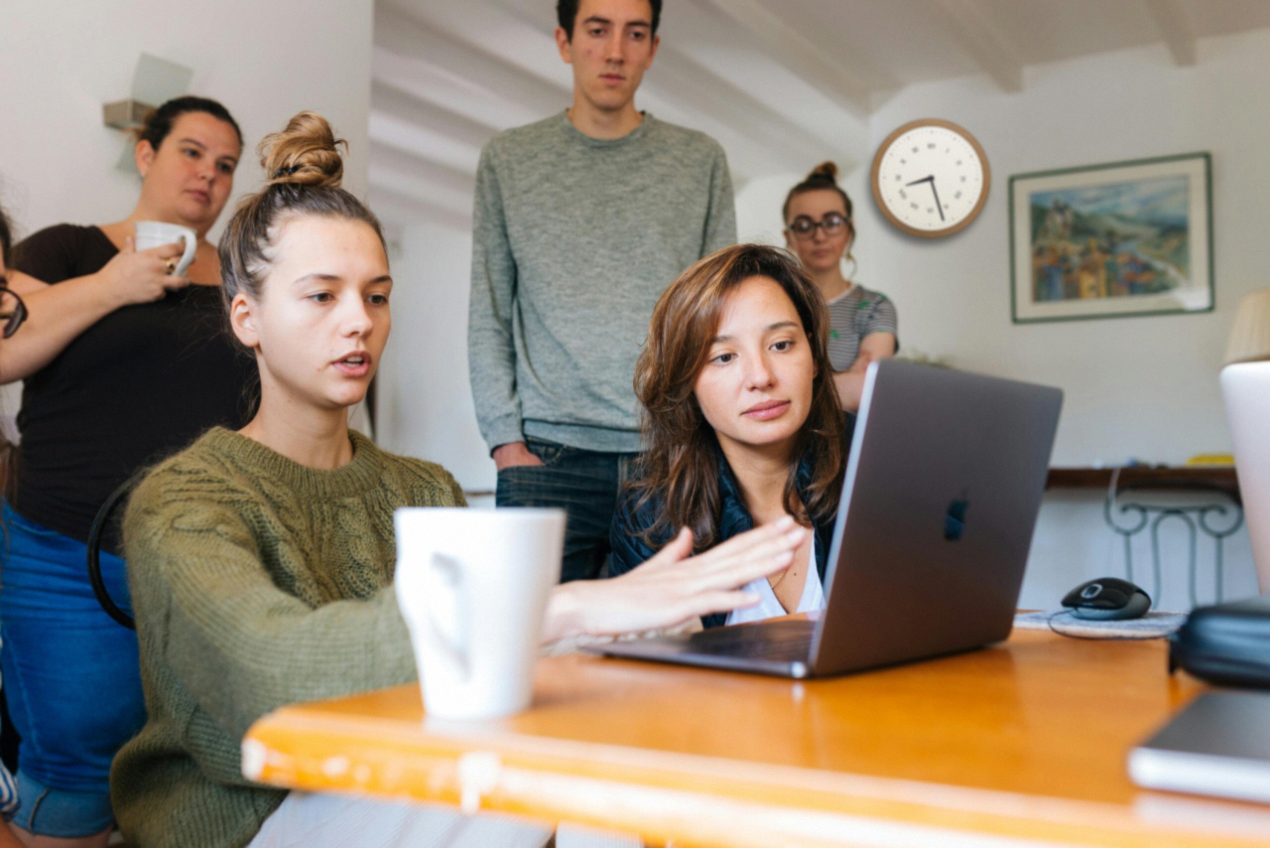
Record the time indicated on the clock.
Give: 8:27
